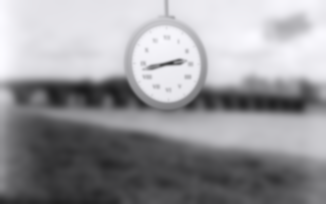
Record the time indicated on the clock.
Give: 2:43
